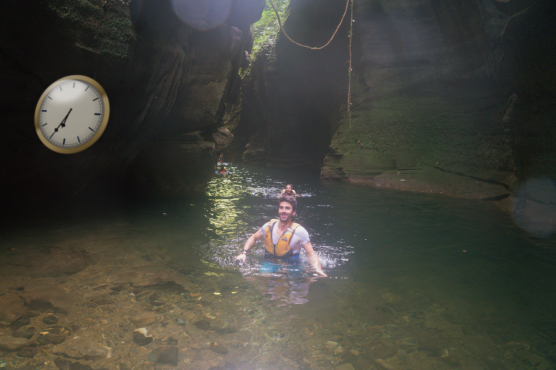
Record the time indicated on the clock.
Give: 6:35
